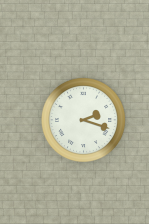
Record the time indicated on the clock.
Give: 2:18
